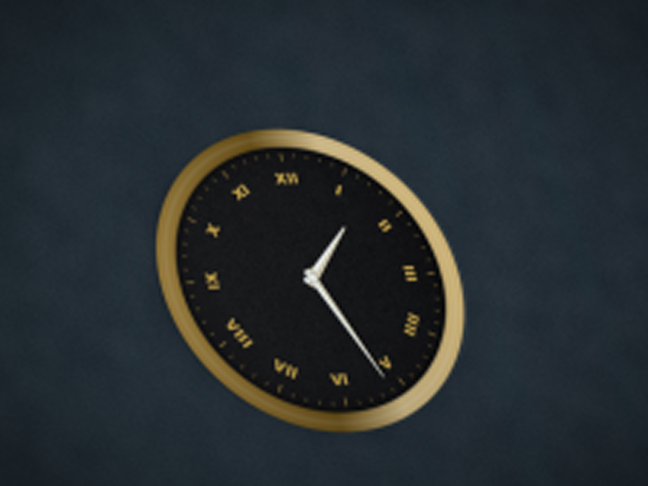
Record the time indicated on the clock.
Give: 1:26
